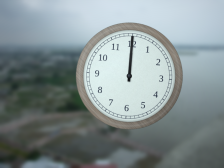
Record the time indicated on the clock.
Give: 12:00
